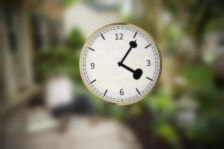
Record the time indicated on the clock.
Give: 4:06
